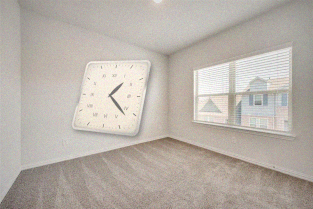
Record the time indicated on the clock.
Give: 1:22
